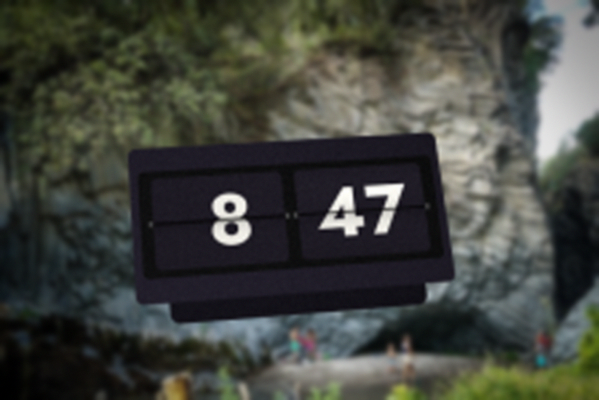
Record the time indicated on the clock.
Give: 8:47
